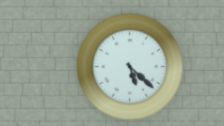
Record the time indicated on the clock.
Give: 5:22
